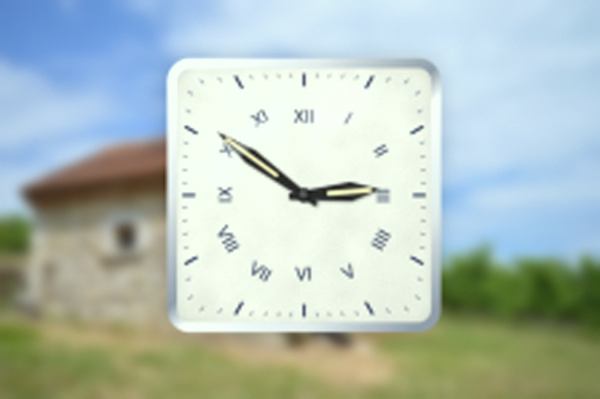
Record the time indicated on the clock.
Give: 2:51
